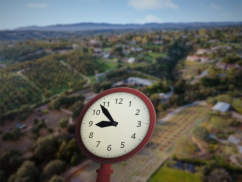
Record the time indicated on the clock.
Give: 8:53
